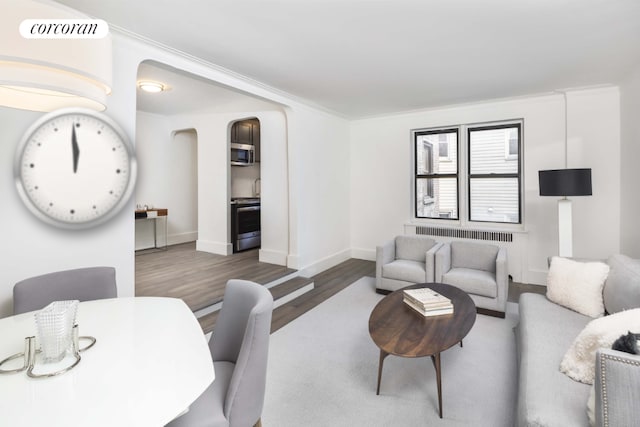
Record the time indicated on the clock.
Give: 11:59
